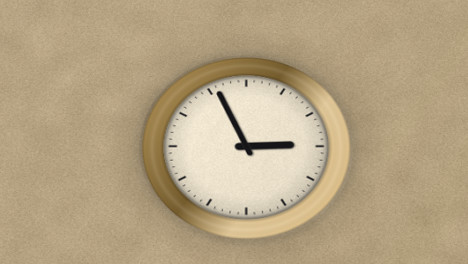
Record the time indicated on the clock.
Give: 2:56
